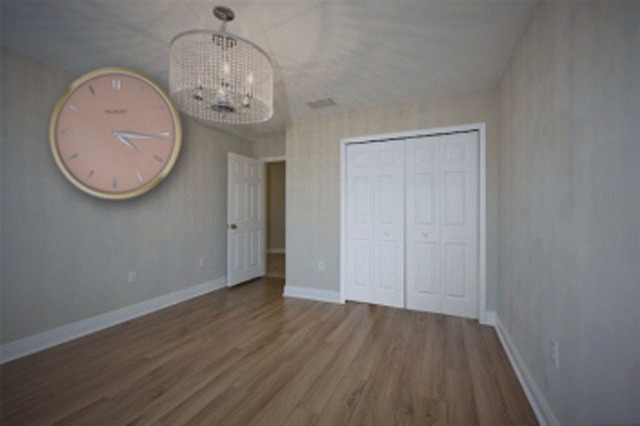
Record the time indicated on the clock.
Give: 4:16
